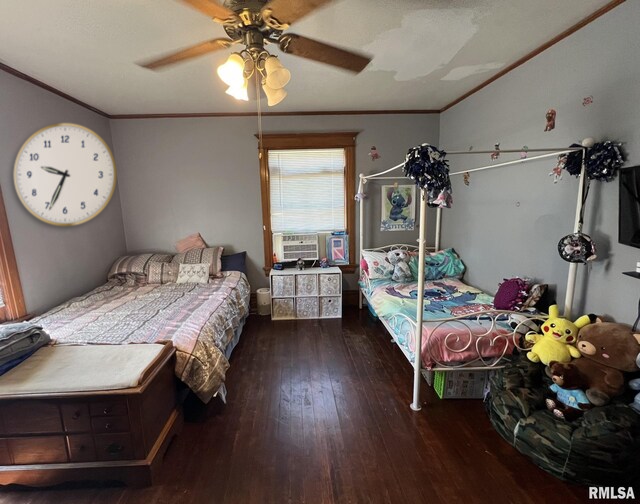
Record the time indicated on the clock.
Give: 9:34
